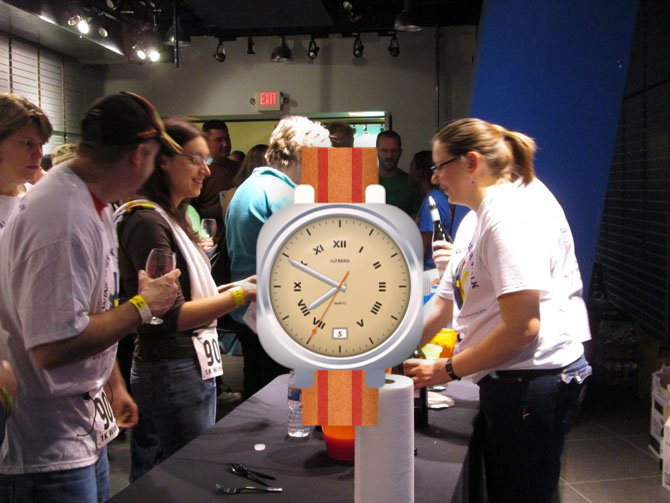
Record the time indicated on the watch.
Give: 7:49:35
